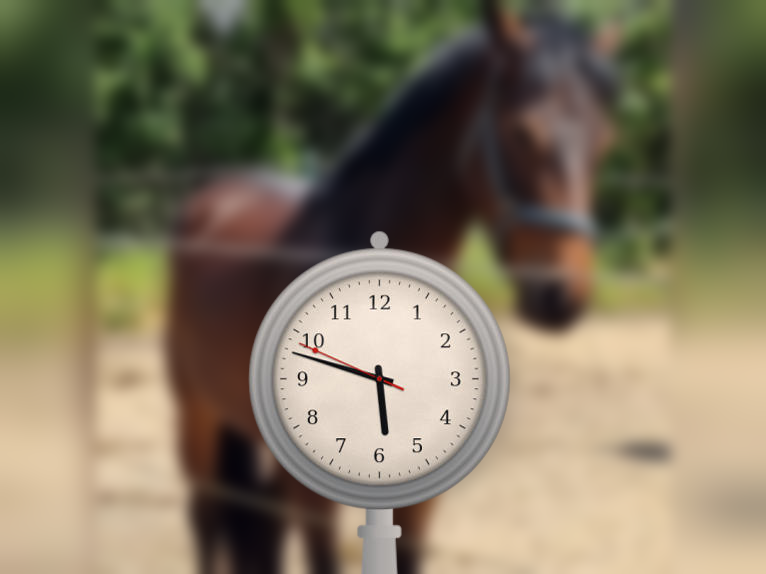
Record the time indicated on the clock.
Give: 5:47:49
